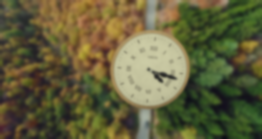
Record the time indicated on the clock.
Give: 4:17
